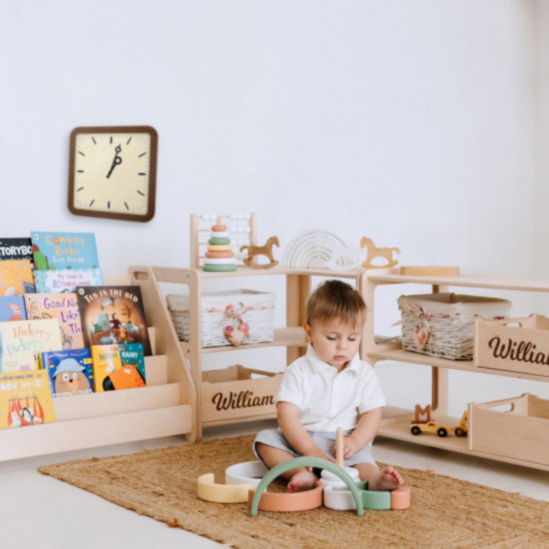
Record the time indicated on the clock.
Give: 1:03
